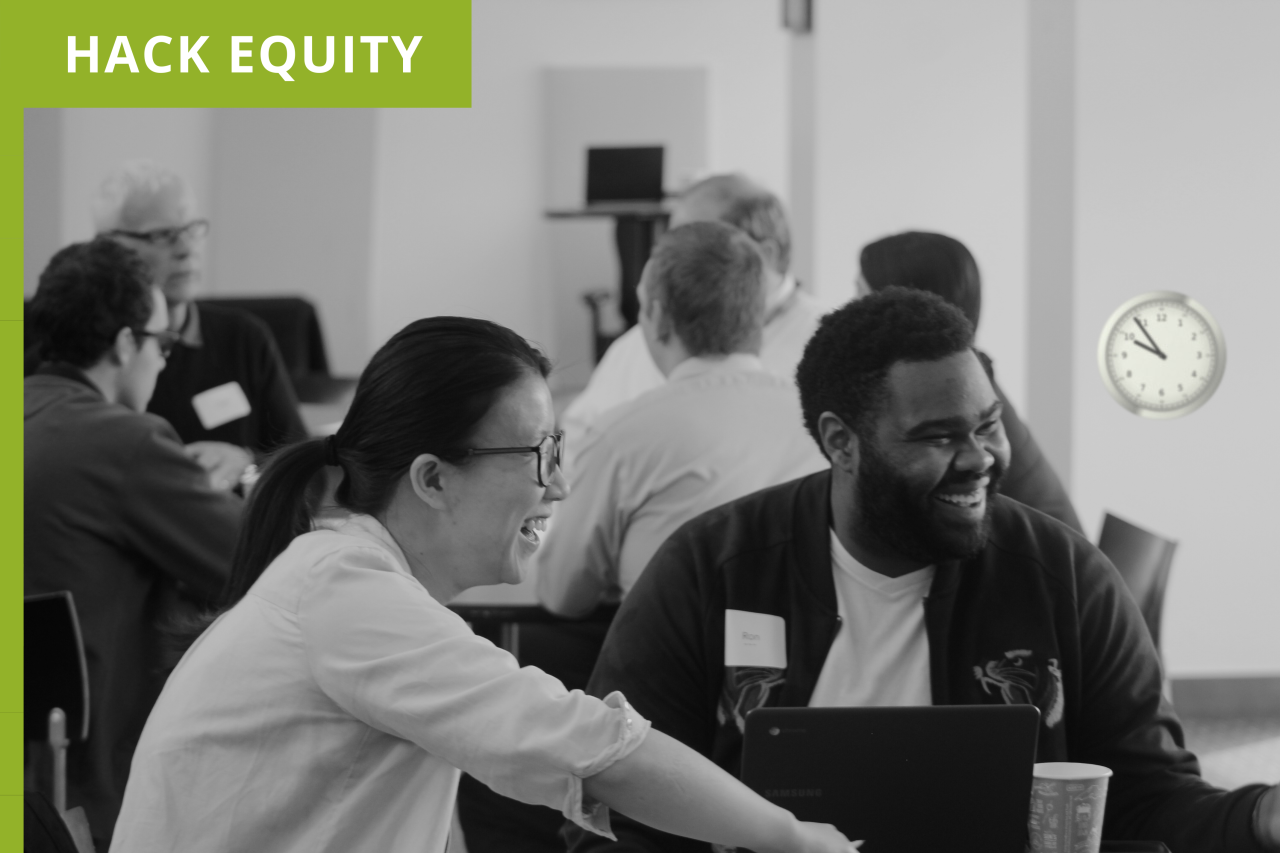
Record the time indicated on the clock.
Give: 9:54
